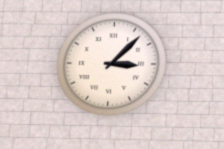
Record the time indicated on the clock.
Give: 3:07
